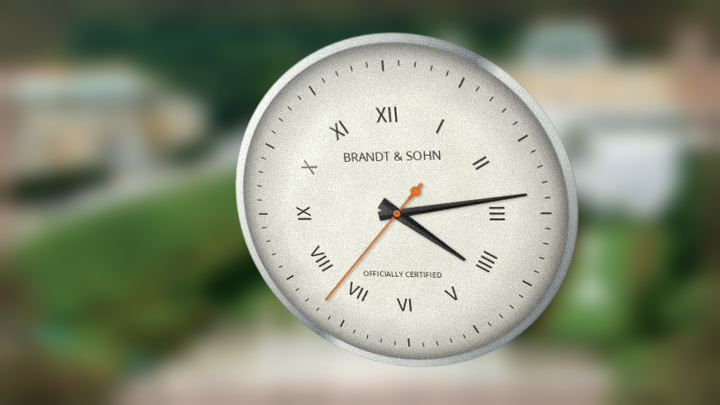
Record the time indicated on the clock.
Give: 4:13:37
